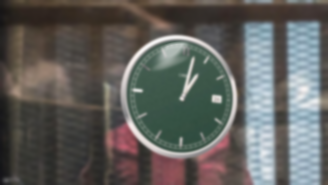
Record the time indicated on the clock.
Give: 1:02
